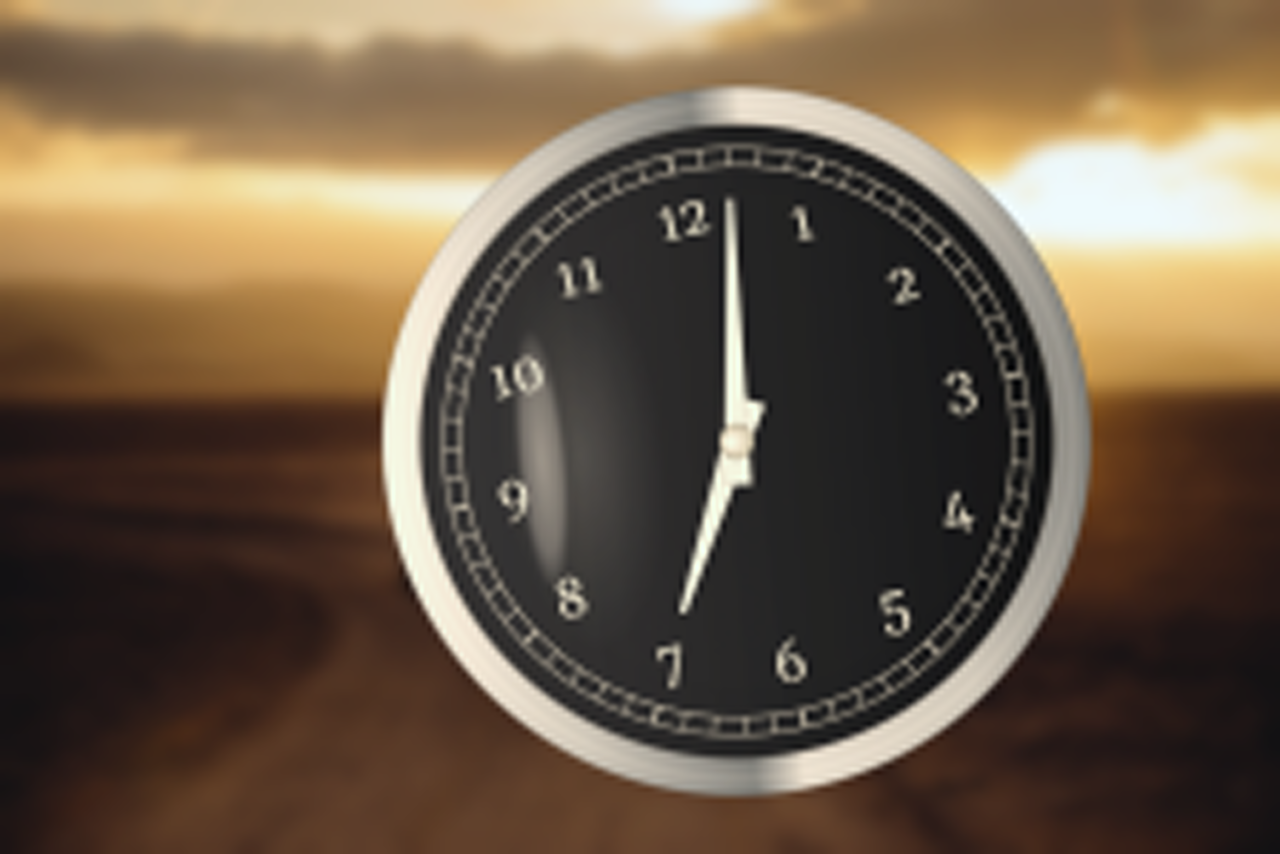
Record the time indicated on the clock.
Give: 7:02
